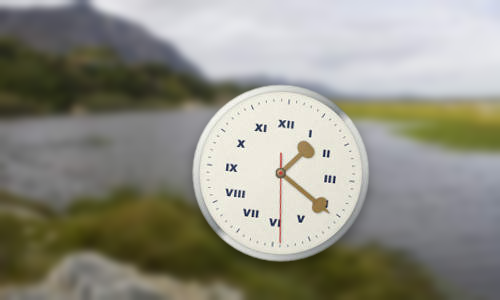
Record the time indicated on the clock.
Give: 1:20:29
